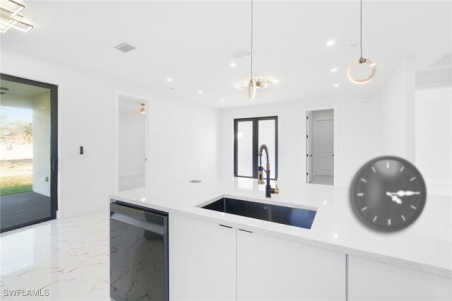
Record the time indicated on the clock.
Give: 4:15
